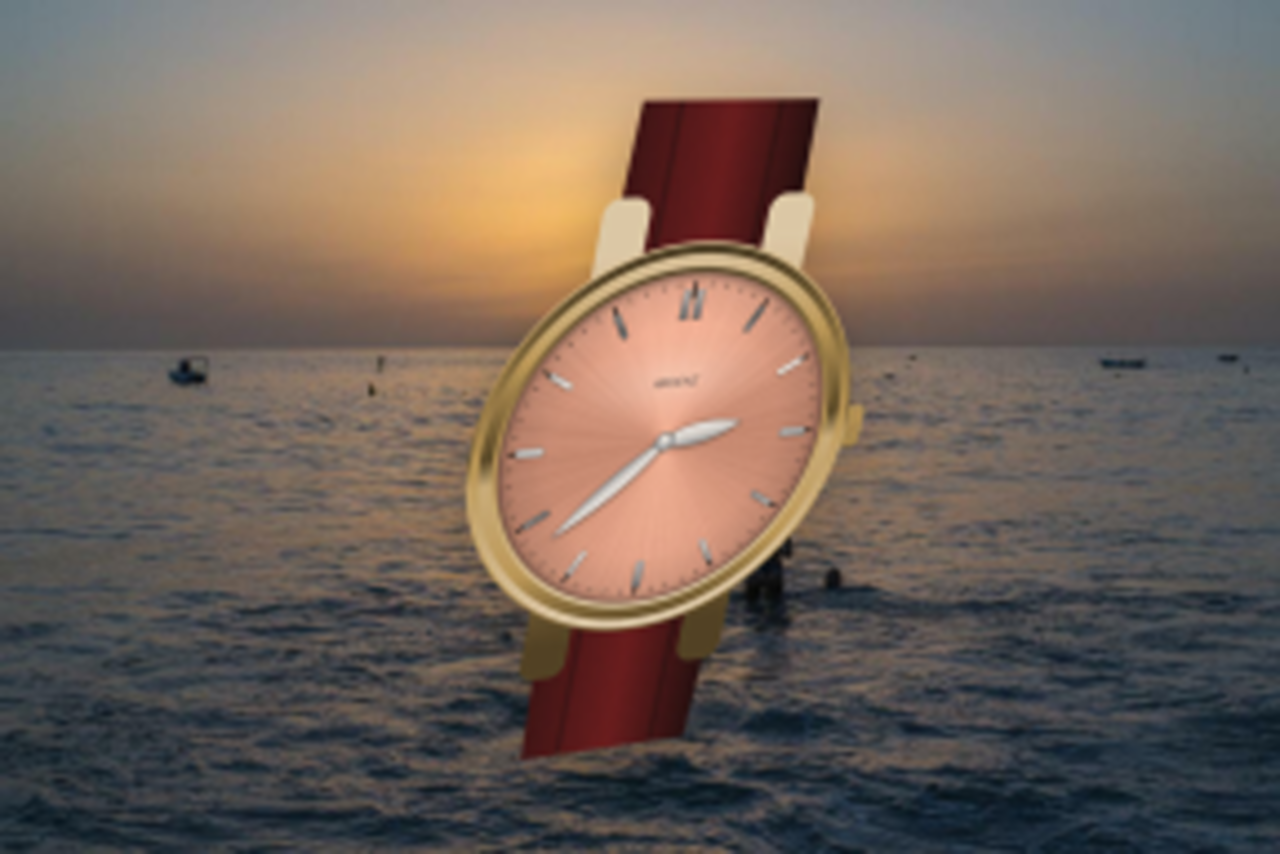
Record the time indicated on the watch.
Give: 2:38
